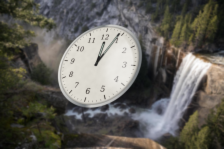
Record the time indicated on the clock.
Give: 12:04
